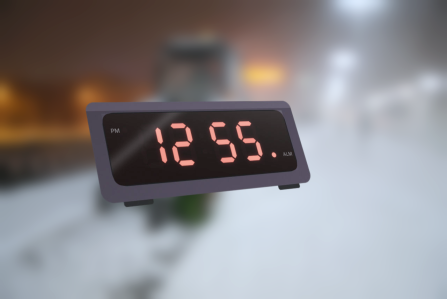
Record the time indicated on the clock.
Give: 12:55
